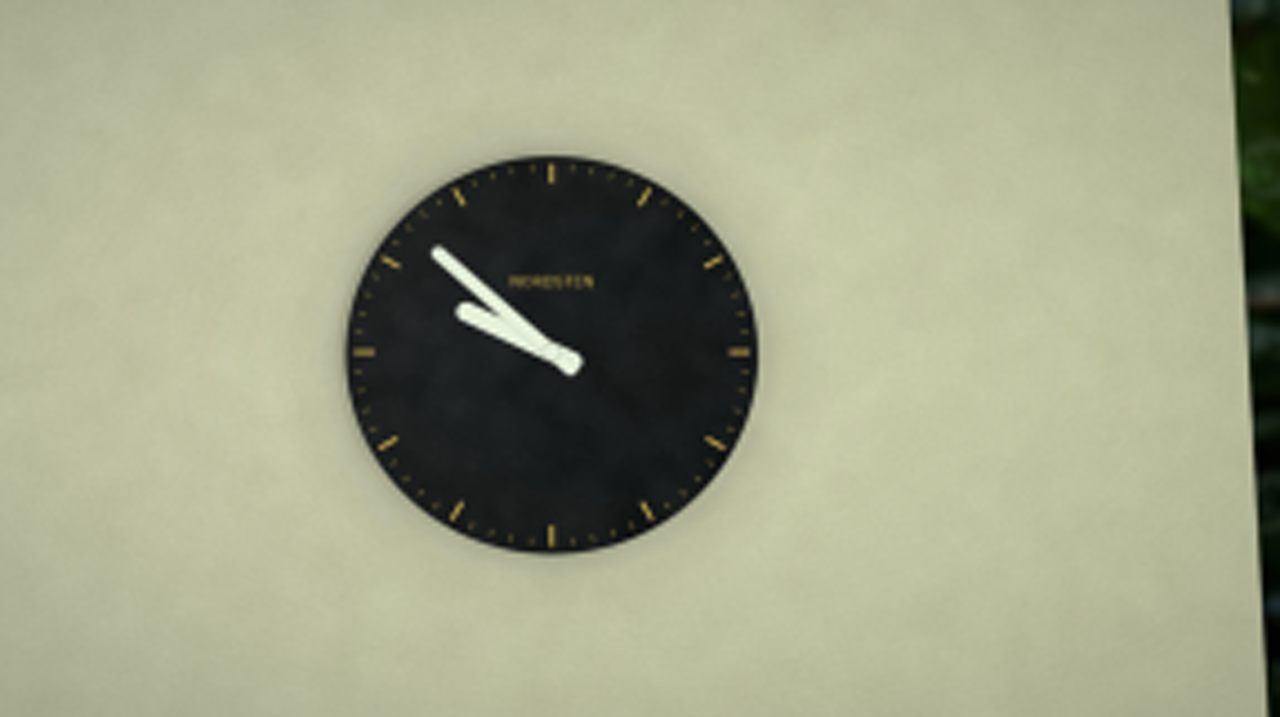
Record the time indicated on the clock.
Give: 9:52
